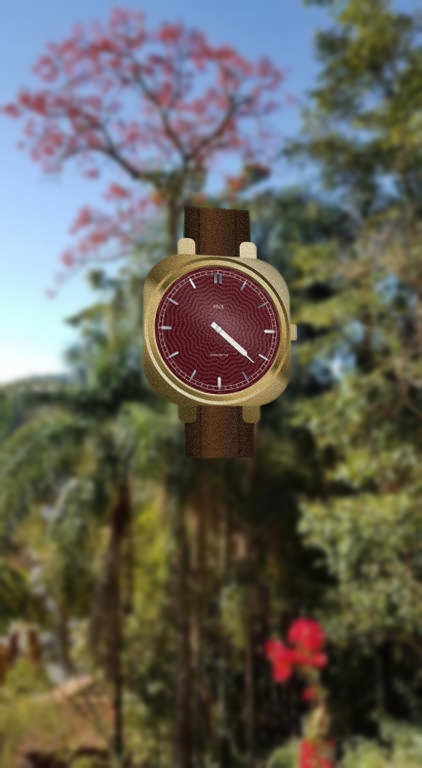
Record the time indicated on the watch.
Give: 4:22
